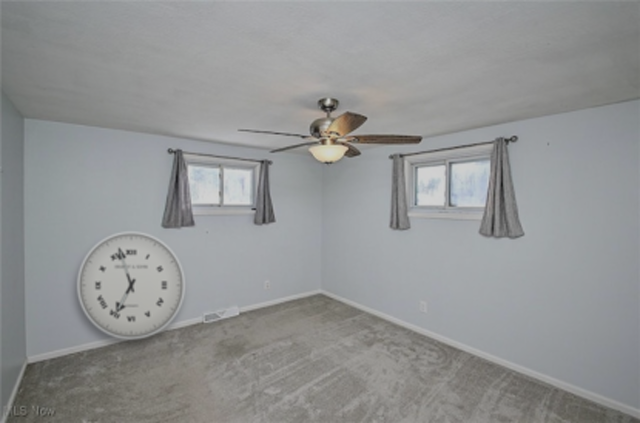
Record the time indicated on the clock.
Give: 6:57
